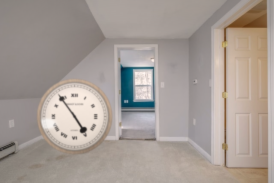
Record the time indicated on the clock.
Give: 4:54
